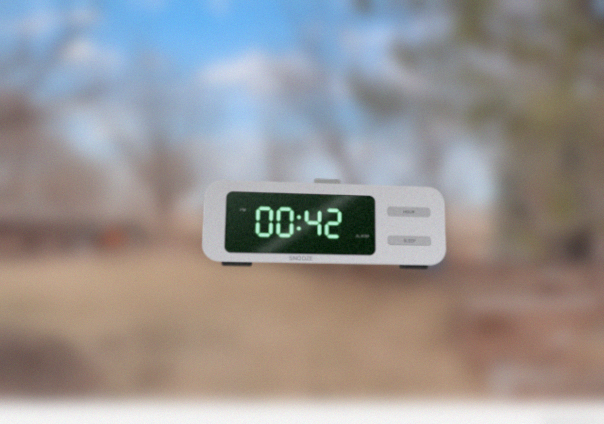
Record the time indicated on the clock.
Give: 0:42
